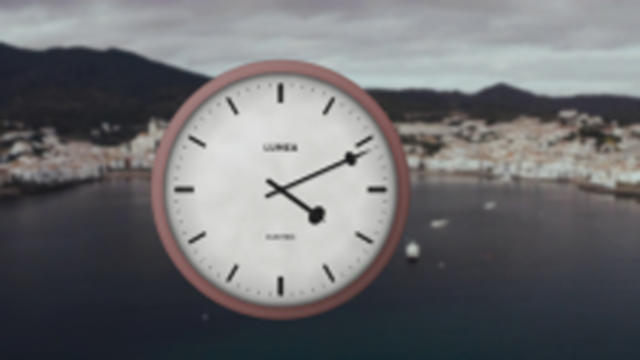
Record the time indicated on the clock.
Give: 4:11
